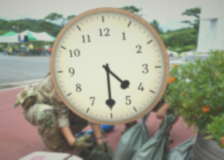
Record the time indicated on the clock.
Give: 4:30
